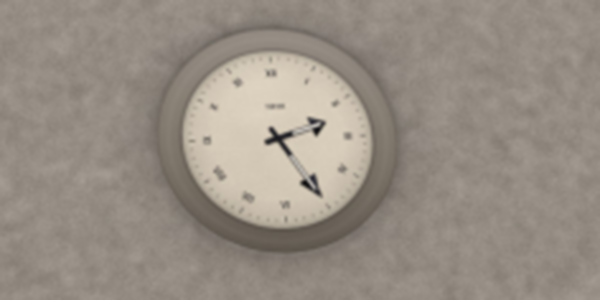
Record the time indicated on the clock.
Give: 2:25
